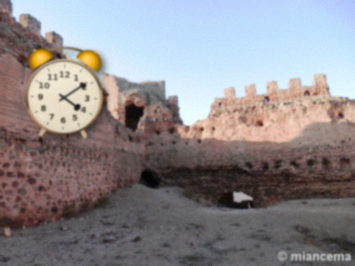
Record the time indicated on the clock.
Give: 4:09
